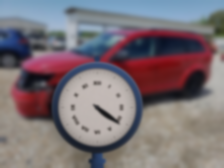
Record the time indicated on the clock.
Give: 4:21
